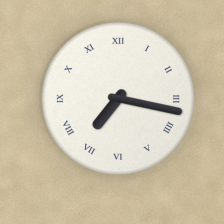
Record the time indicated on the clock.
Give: 7:17
